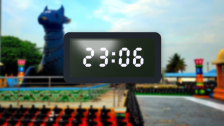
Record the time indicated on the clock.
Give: 23:06
